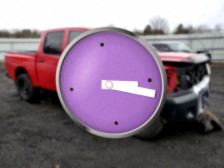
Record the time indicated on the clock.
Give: 3:18
